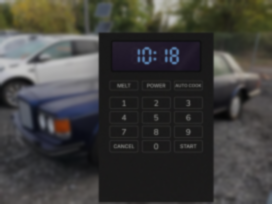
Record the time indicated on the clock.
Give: 10:18
